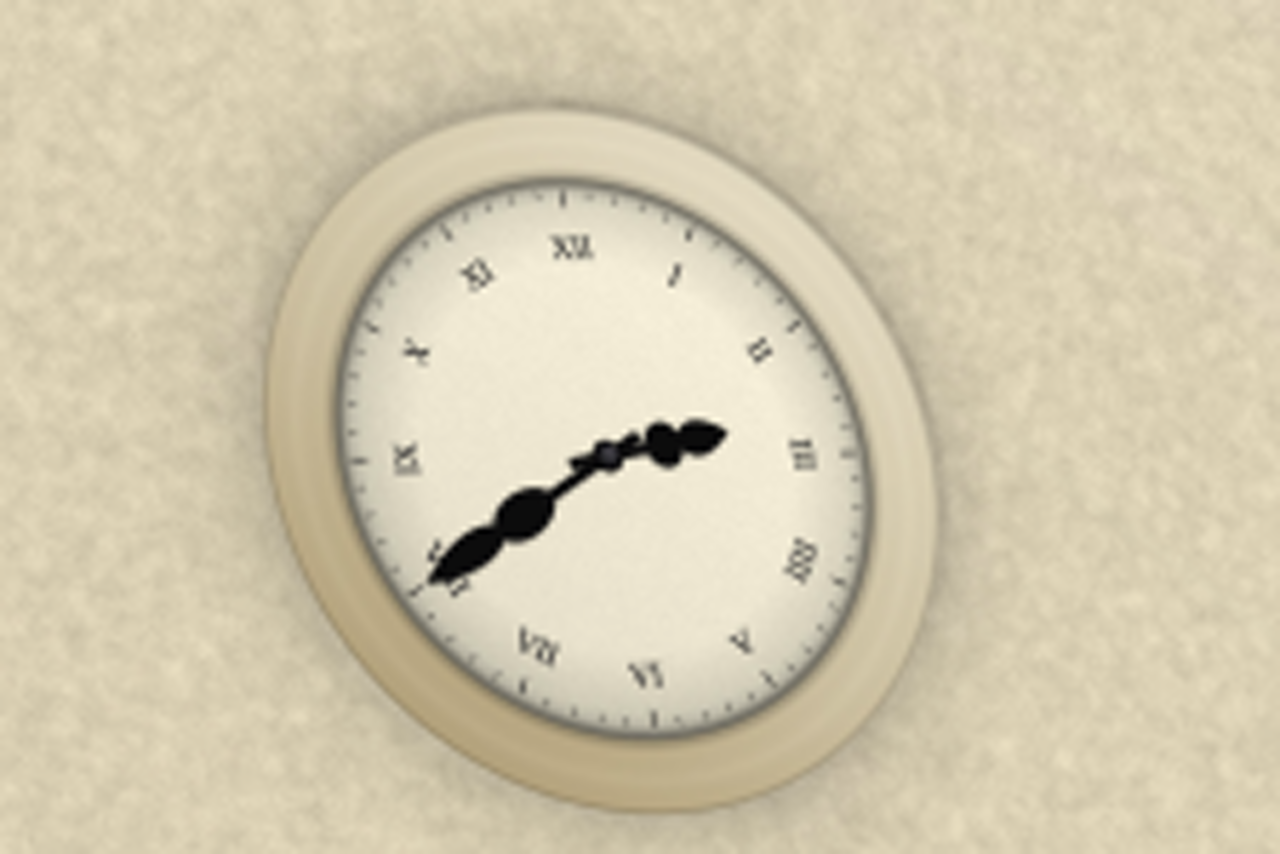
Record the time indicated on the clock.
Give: 2:40
